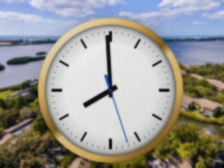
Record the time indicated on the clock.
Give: 7:59:27
